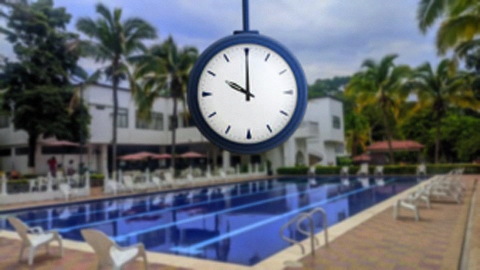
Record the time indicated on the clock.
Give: 10:00
